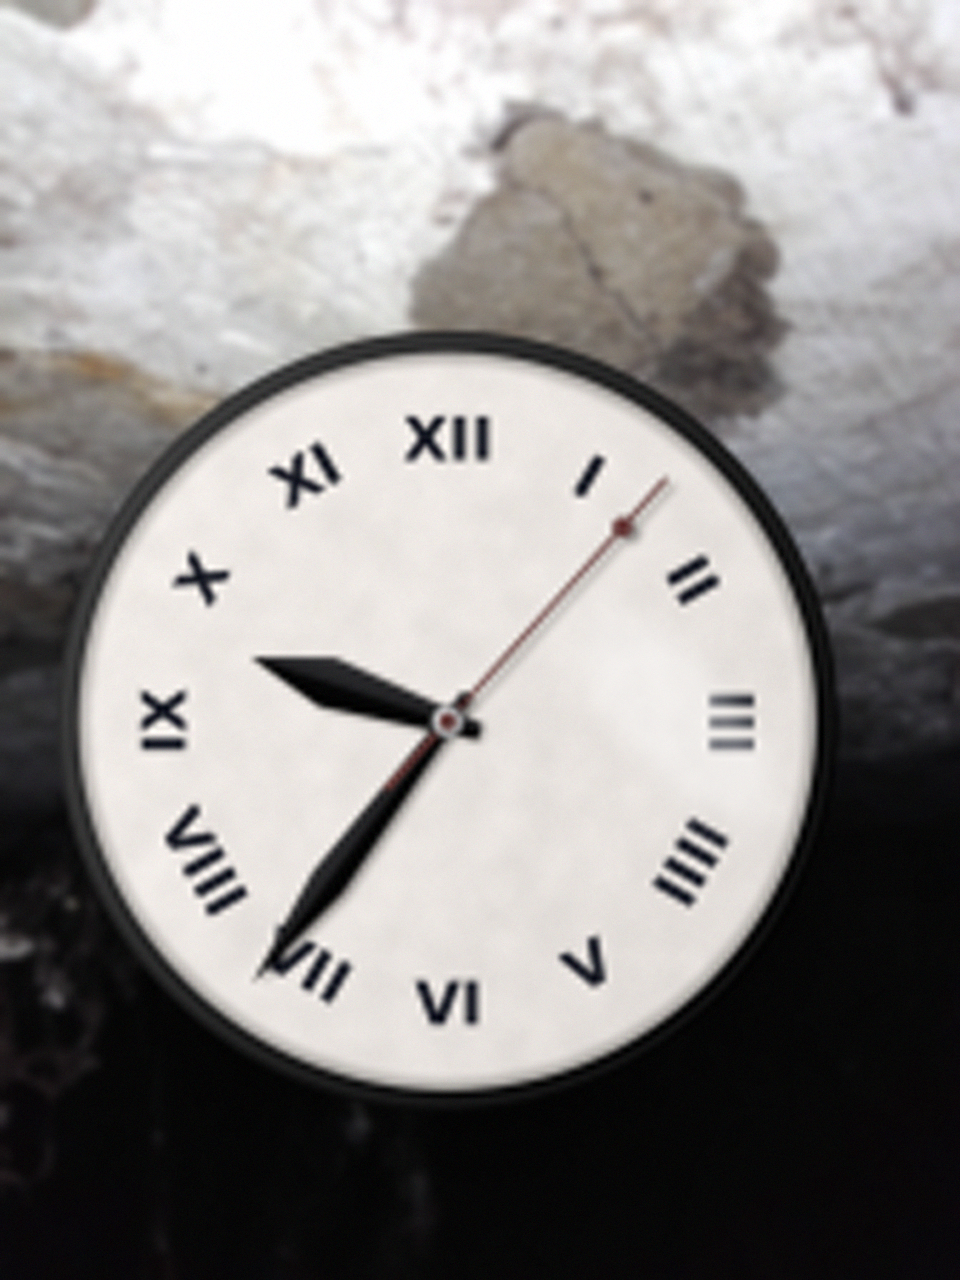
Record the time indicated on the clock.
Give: 9:36:07
